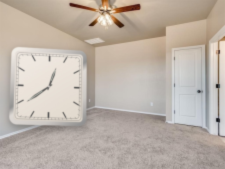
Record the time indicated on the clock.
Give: 12:39
